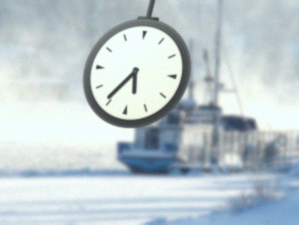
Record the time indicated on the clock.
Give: 5:36
